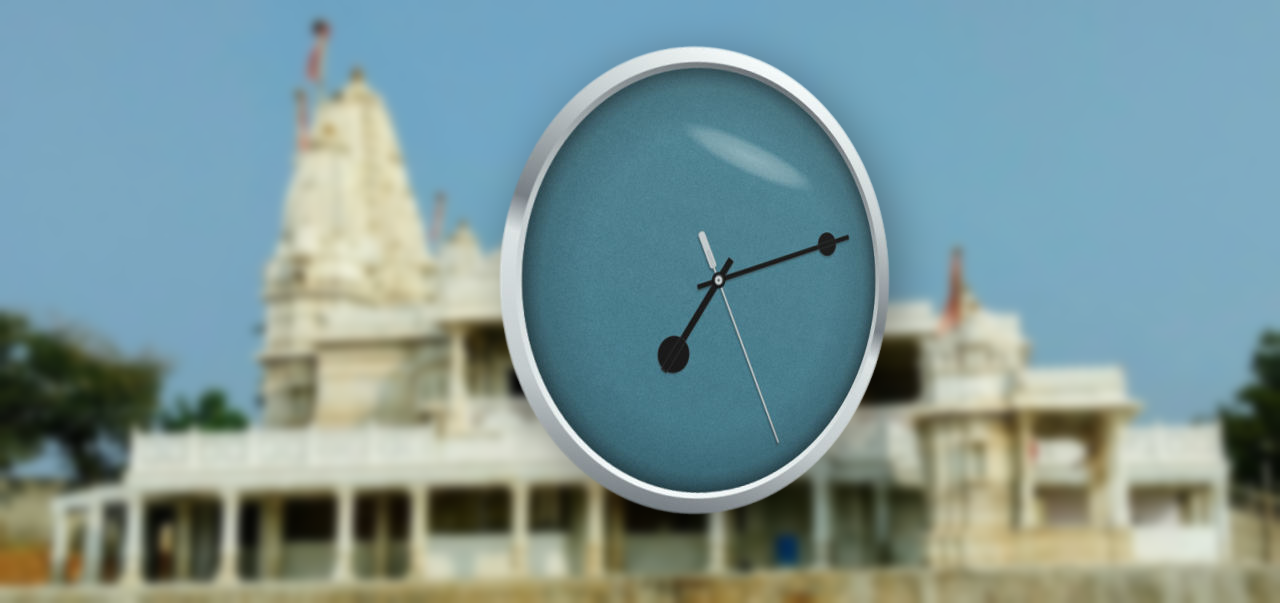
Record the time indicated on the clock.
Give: 7:12:26
